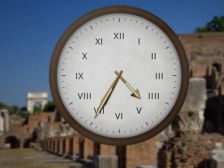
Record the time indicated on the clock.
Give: 4:35
